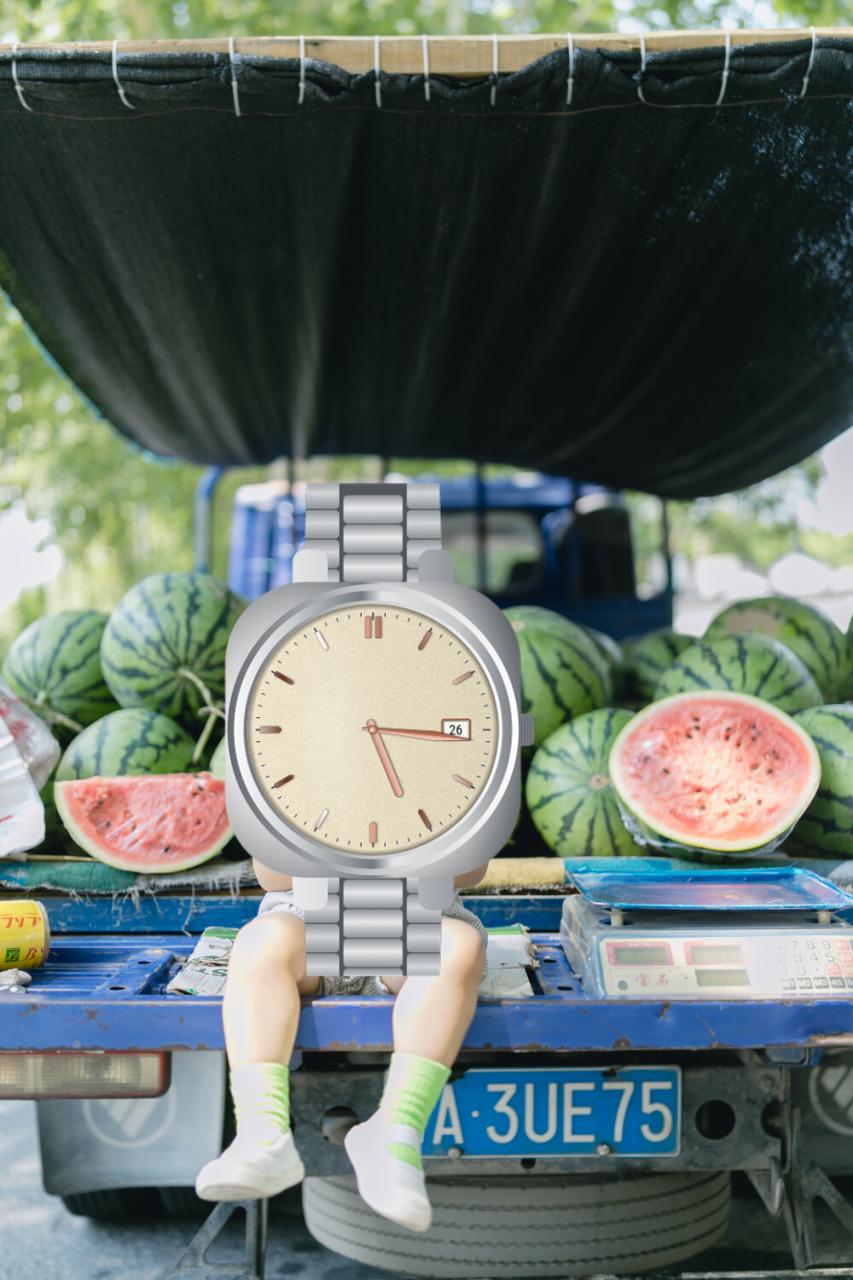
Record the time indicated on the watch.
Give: 5:16
